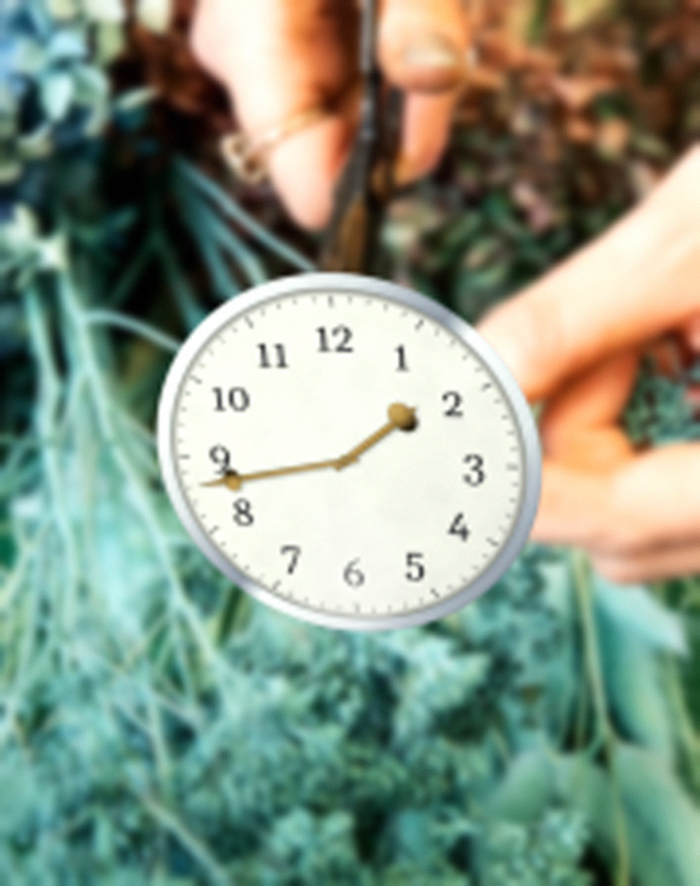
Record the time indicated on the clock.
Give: 1:43
